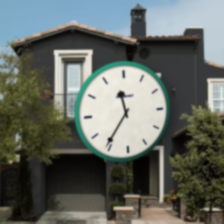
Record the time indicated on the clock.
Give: 11:36
